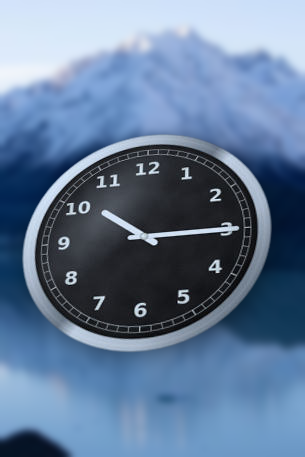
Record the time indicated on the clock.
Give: 10:15
